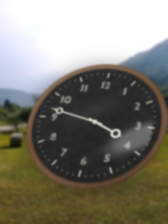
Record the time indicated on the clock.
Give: 3:47
